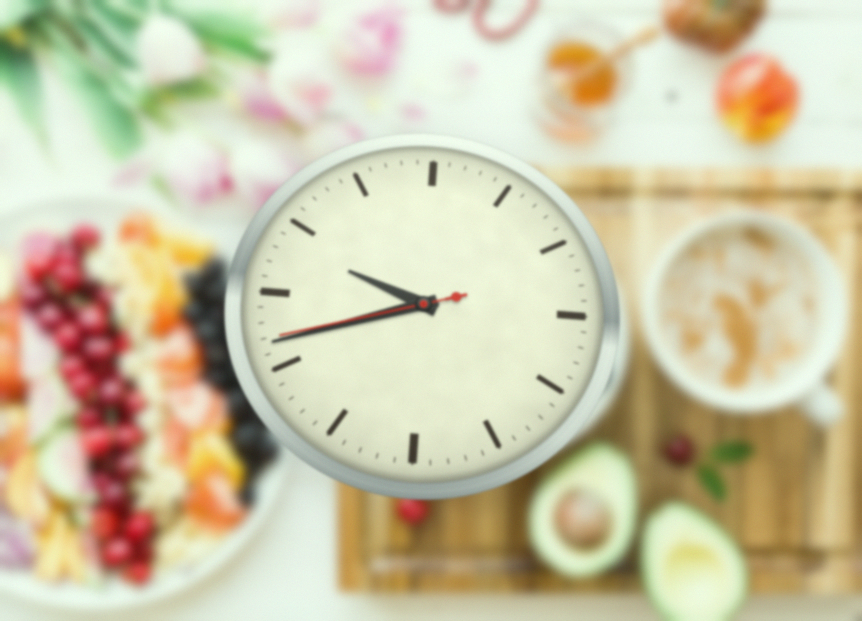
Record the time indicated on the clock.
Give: 9:41:42
